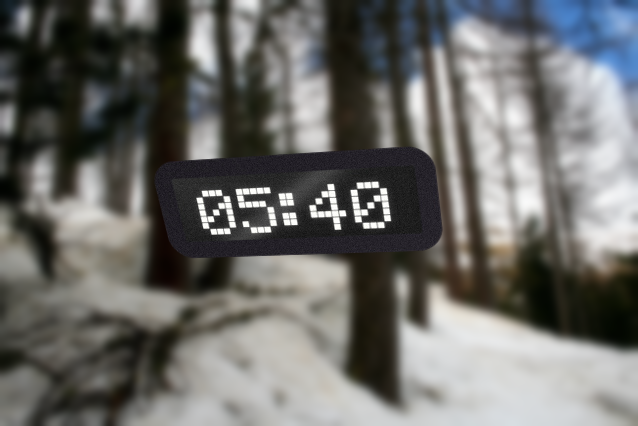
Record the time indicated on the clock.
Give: 5:40
